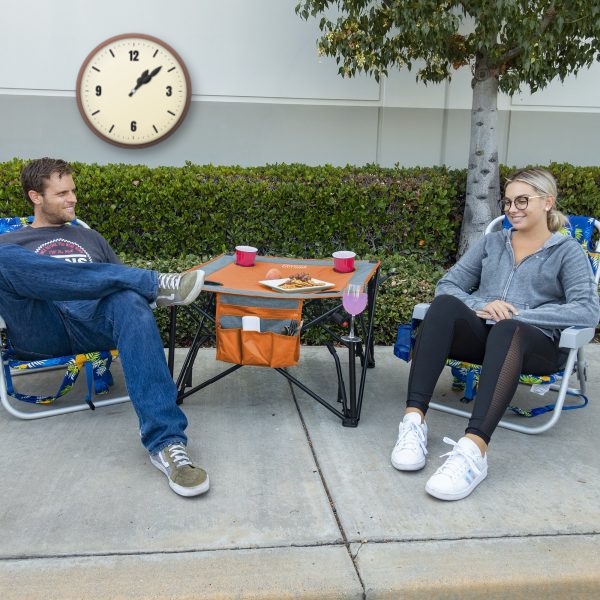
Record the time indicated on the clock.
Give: 1:08
